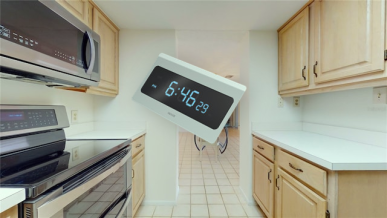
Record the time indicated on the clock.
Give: 6:46:29
